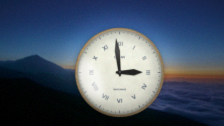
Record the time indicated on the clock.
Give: 2:59
